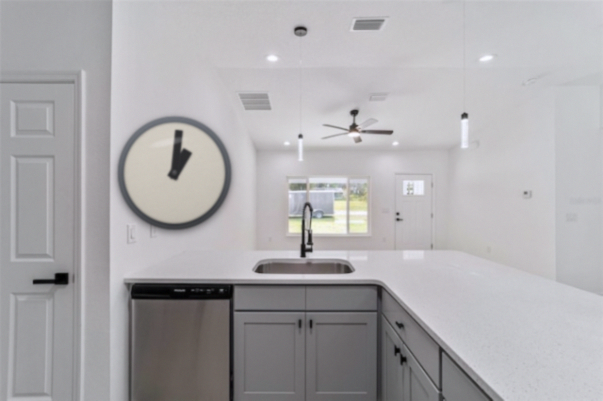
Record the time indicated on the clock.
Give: 1:01
